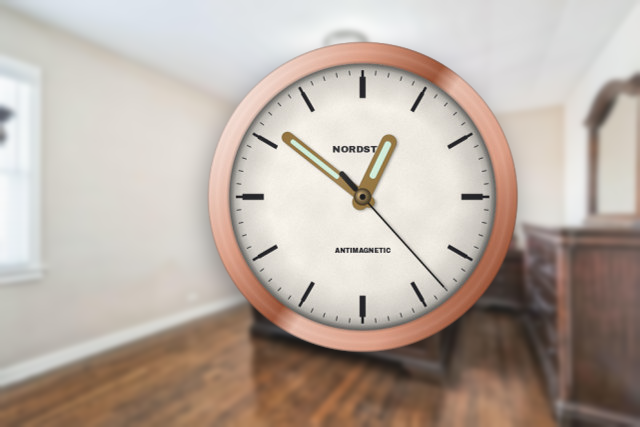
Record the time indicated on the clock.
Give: 12:51:23
